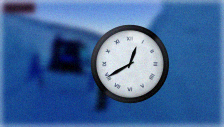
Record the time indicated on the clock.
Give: 12:40
